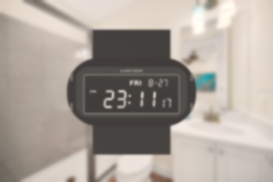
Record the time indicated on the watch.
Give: 23:11
